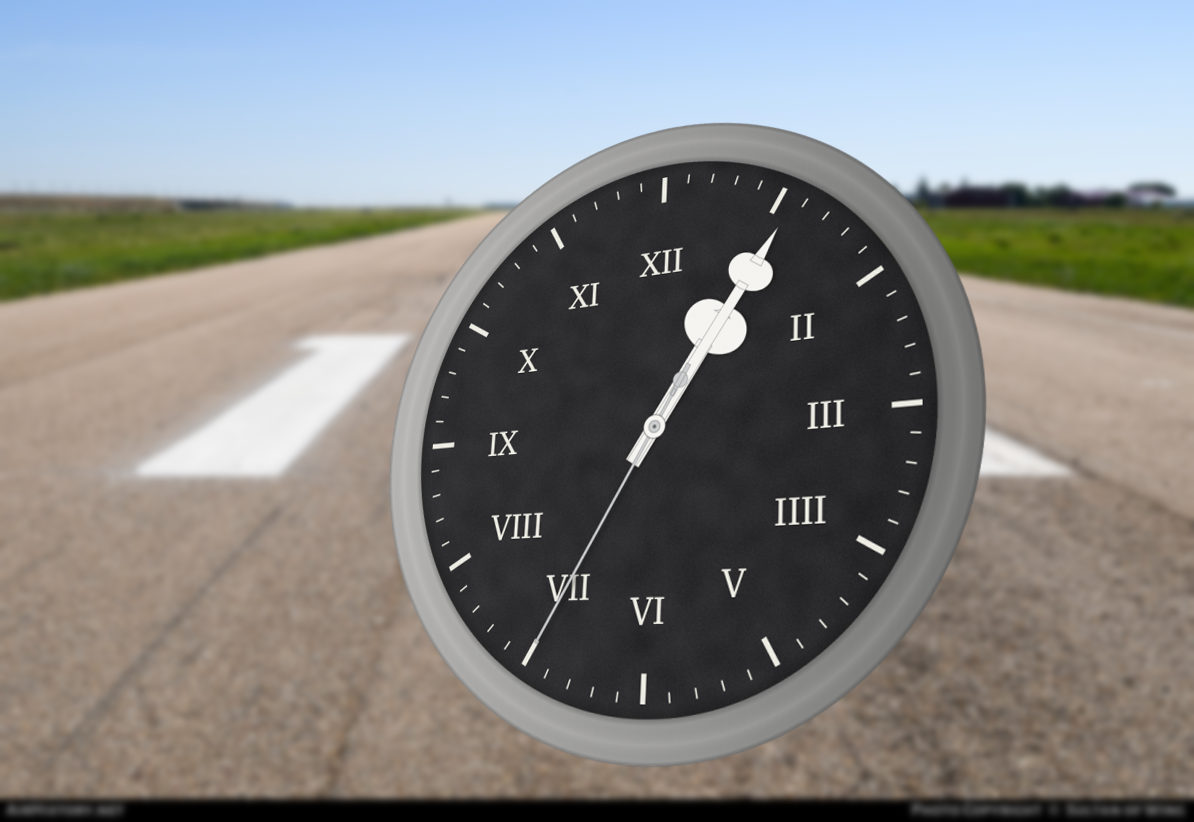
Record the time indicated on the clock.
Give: 1:05:35
